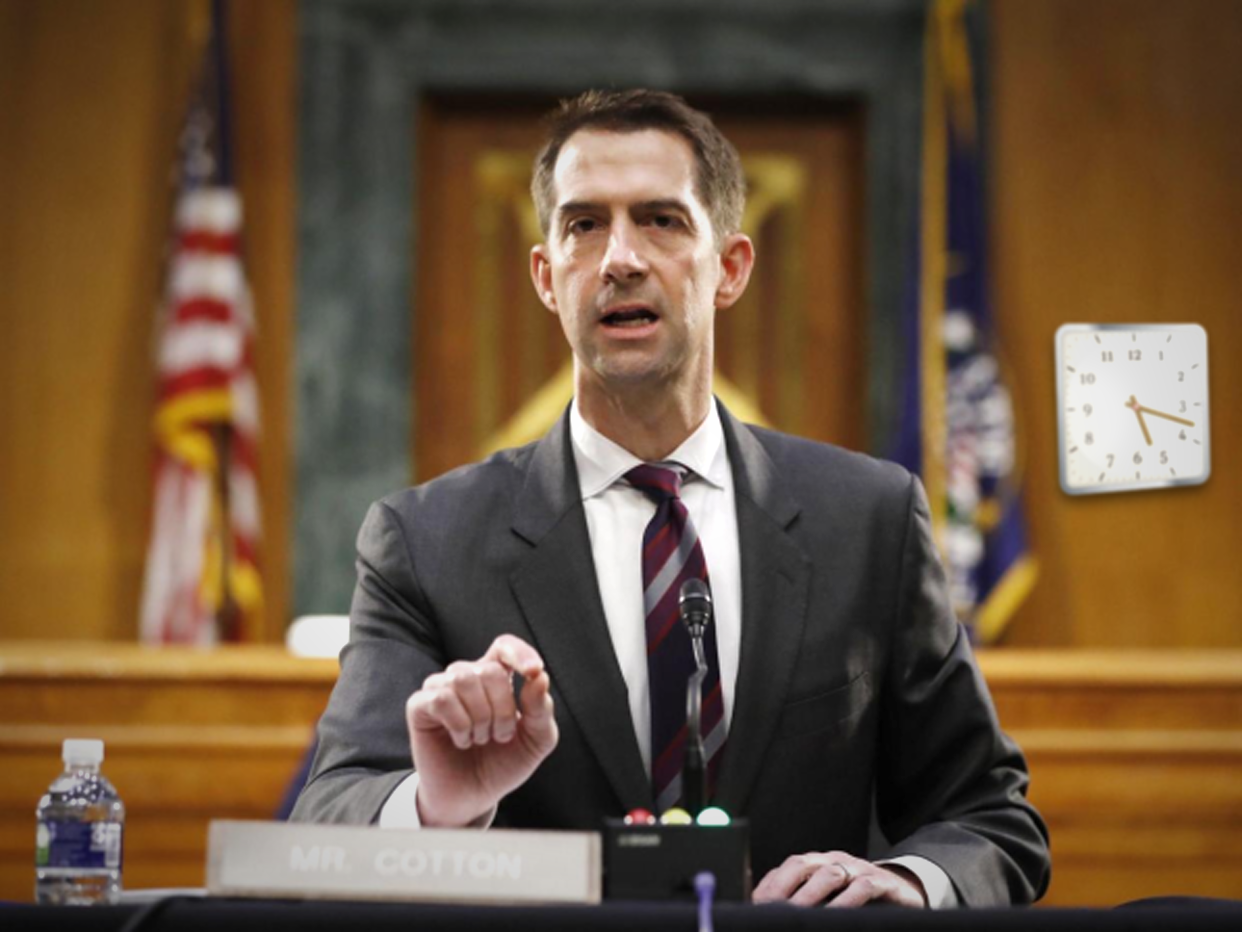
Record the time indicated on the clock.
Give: 5:18
